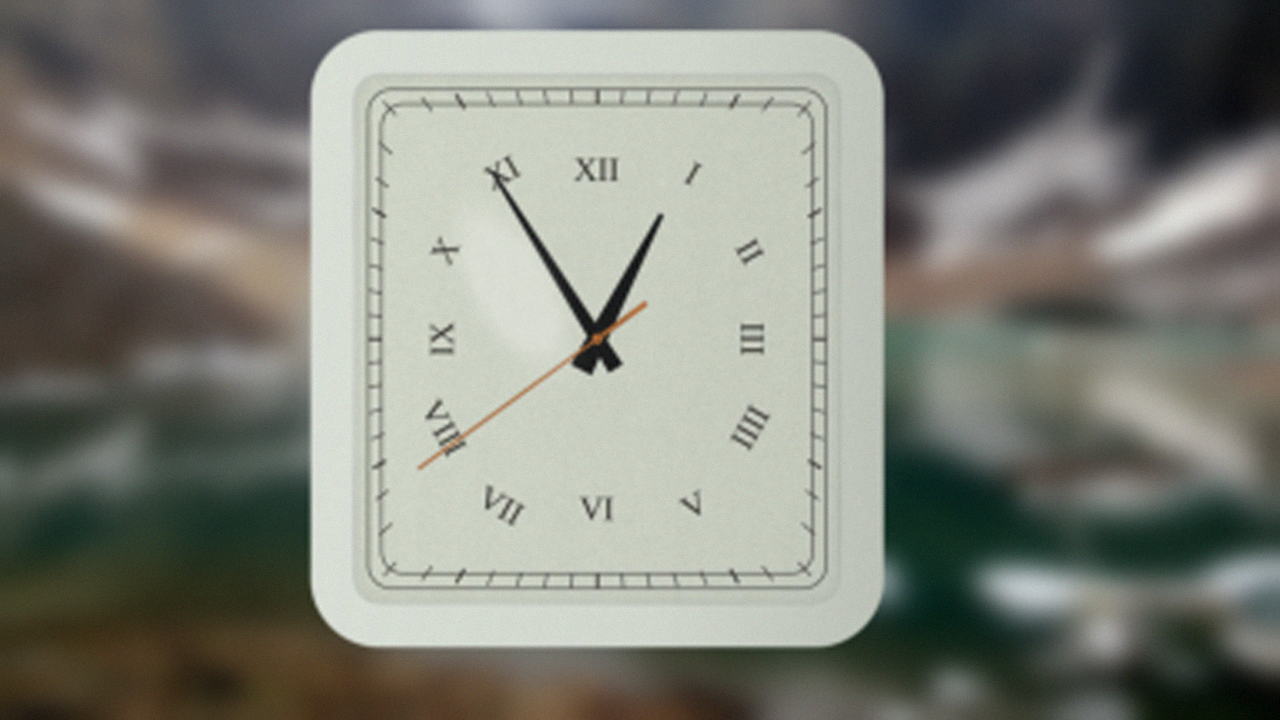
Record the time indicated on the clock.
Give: 12:54:39
